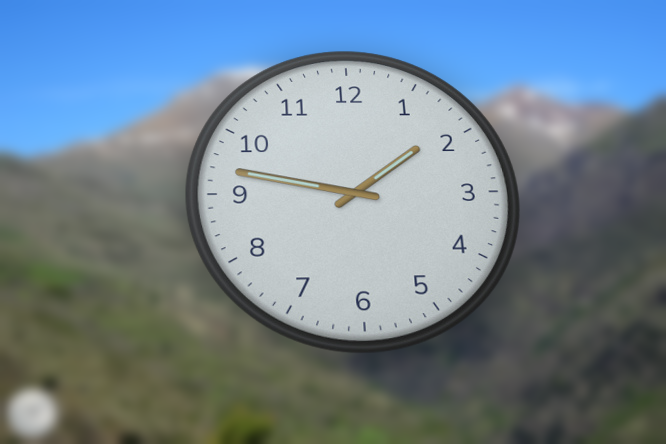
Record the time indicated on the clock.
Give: 1:47
